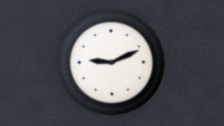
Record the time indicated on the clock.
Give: 9:11
